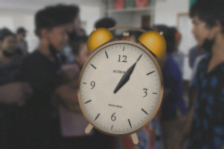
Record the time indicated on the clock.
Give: 1:05
